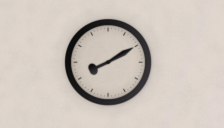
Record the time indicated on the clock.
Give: 8:10
